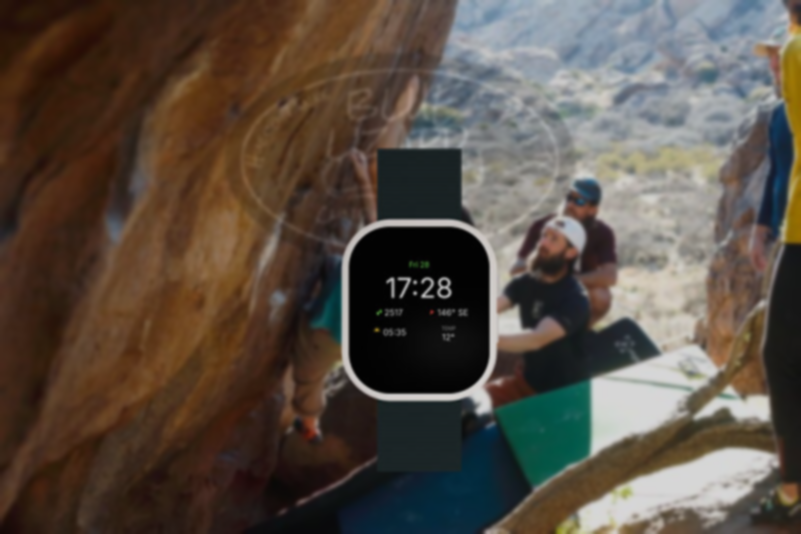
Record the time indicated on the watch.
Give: 17:28
